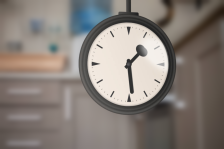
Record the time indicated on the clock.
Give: 1:29
